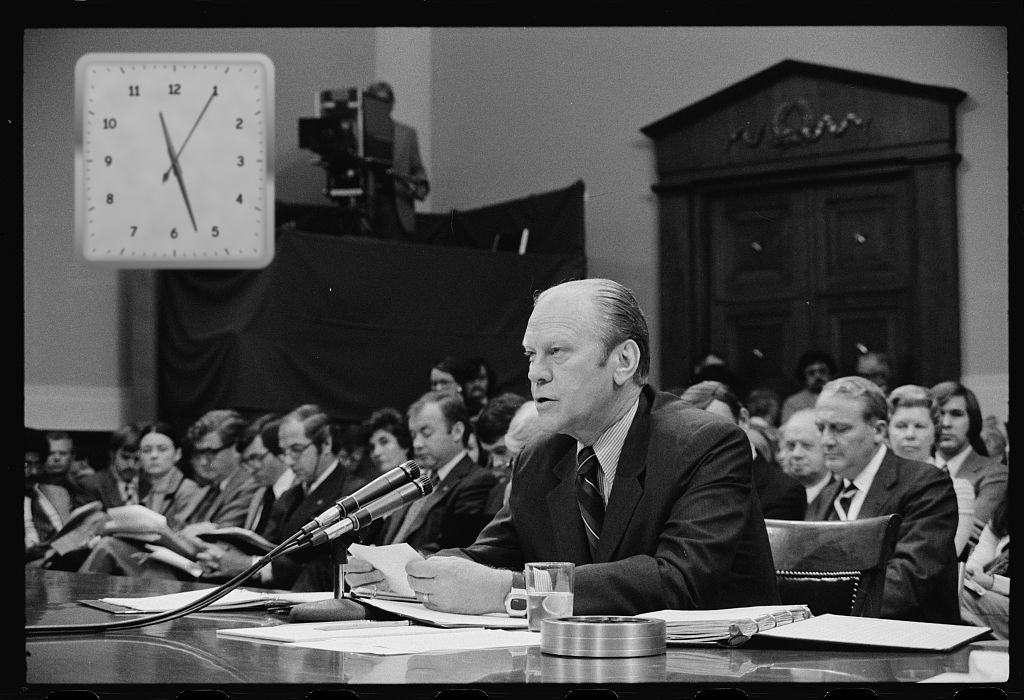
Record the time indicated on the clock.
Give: 11:27:05
